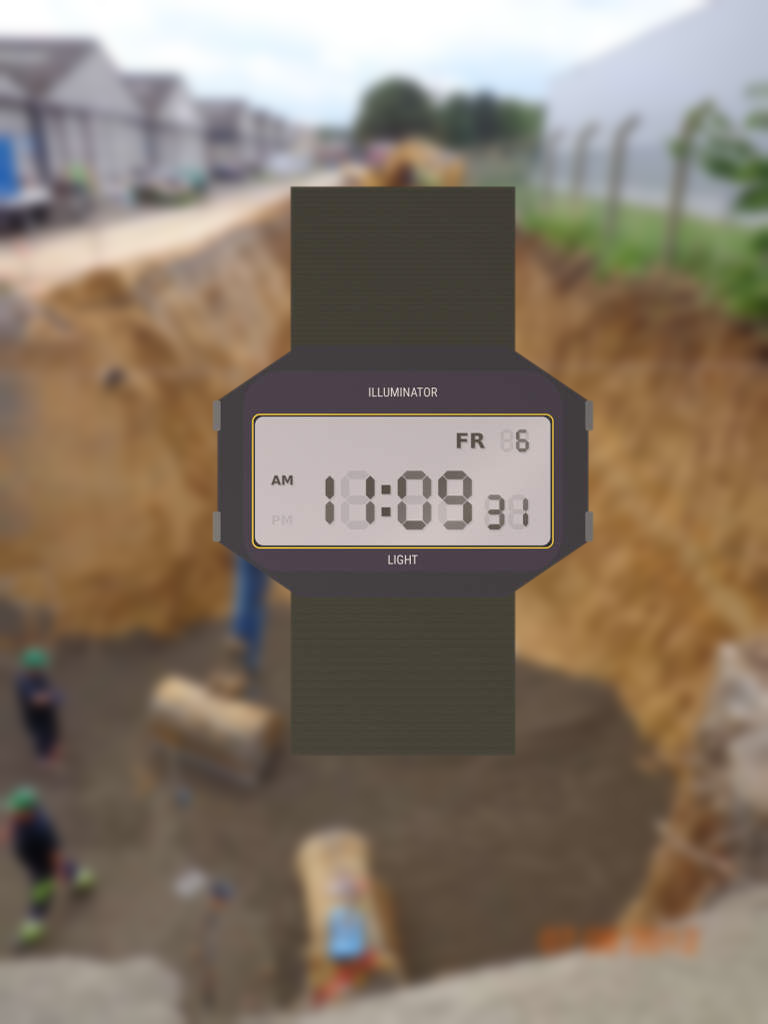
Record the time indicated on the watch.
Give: 11:09:31
